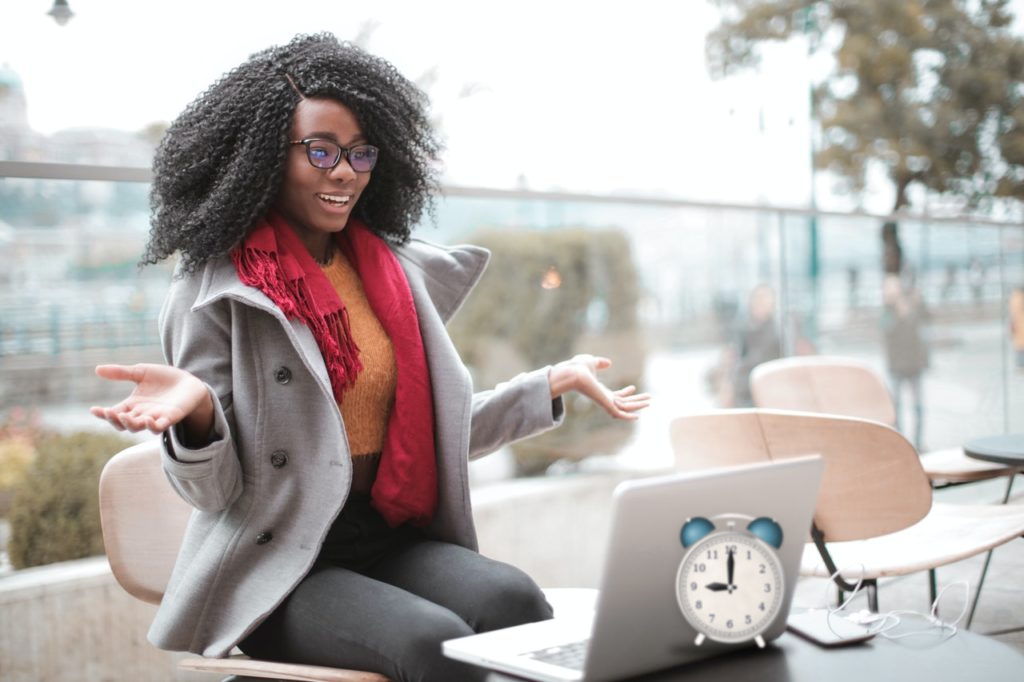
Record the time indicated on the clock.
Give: 9:00
